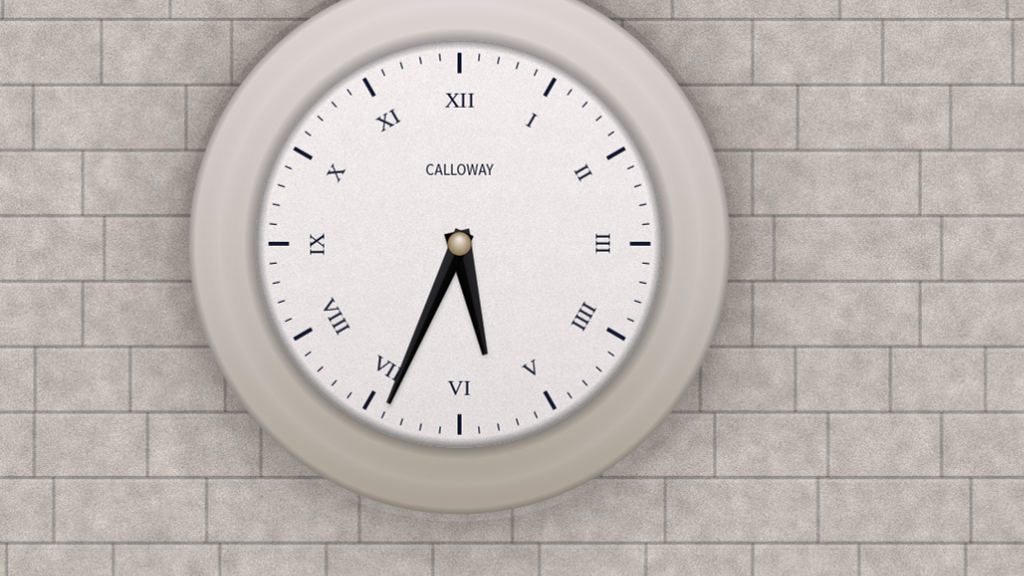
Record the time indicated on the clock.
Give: 5:34
